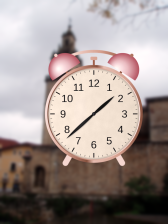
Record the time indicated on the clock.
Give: 1:38
